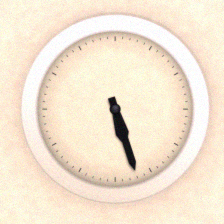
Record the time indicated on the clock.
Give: 5:27
